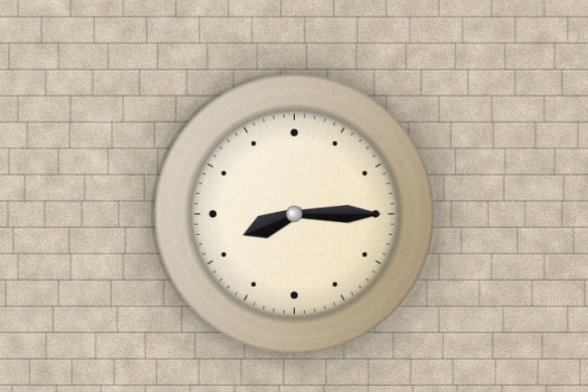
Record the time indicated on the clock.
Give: 8:15
